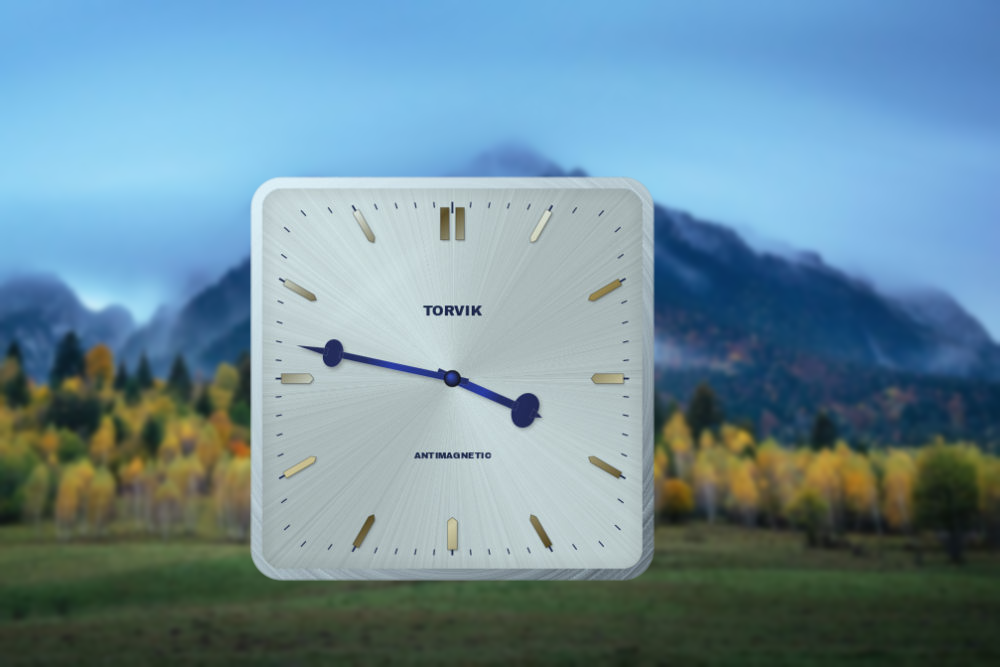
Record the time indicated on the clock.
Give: 3:47
